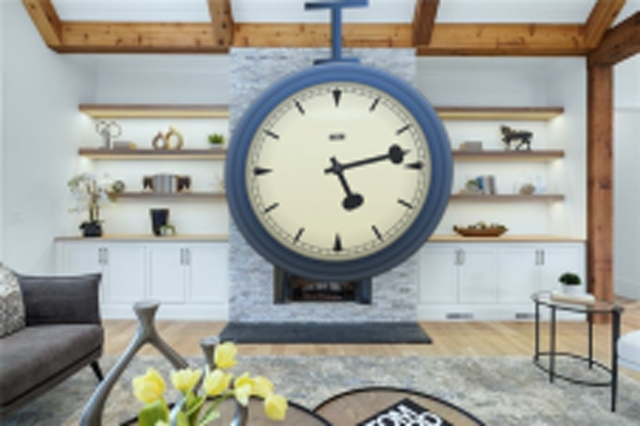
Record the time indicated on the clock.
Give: 5:13
